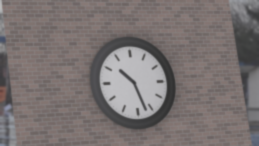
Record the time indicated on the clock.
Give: 10:27
